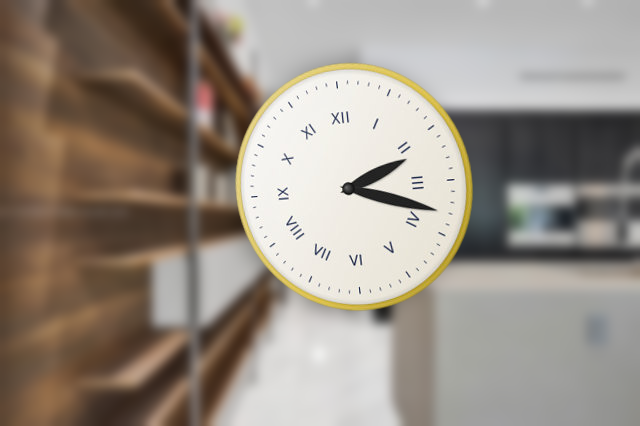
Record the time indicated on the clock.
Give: 2:18
